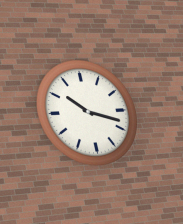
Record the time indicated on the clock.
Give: 10:18
